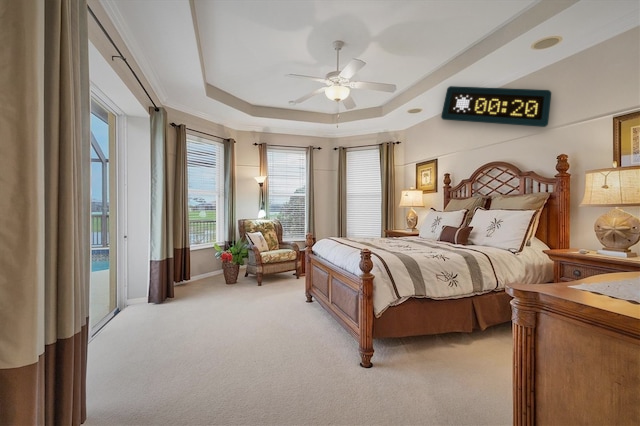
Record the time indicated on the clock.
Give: 0:20
